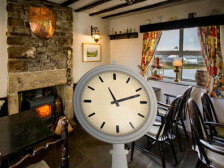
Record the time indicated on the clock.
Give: 11:12
